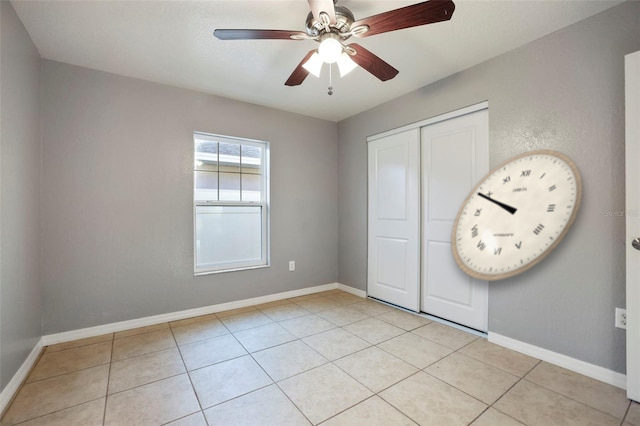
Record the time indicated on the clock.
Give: 9:49
